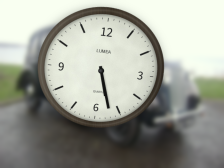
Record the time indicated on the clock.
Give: 5:27
